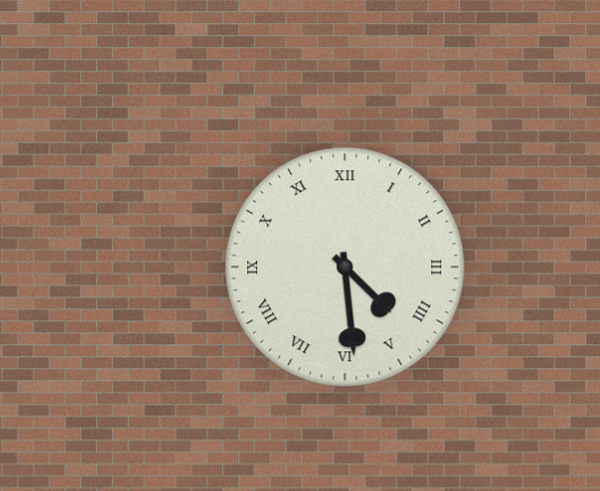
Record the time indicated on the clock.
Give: 4:29
